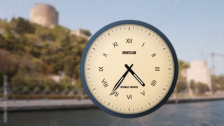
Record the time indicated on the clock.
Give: 4:36
